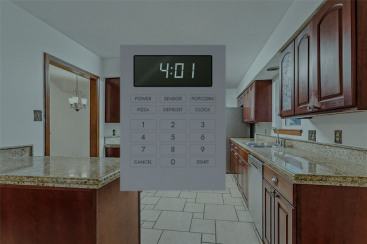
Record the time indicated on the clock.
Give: 4:01
